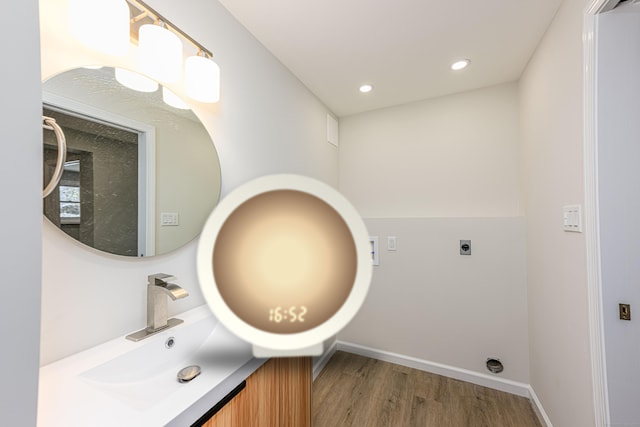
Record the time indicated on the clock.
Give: 16:52
